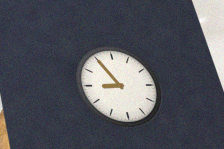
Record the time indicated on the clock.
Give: 8:55
